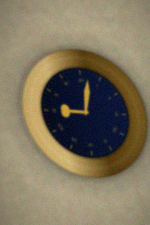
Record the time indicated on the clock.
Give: 9:02
